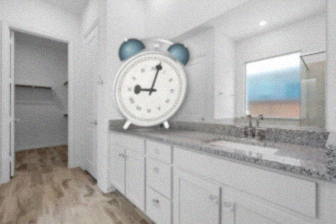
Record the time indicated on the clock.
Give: 9:02
